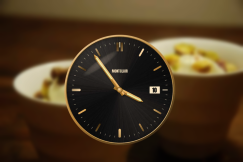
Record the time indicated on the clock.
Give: 3:54
